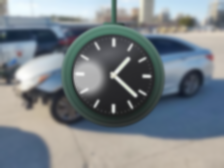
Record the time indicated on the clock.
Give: 1:22
